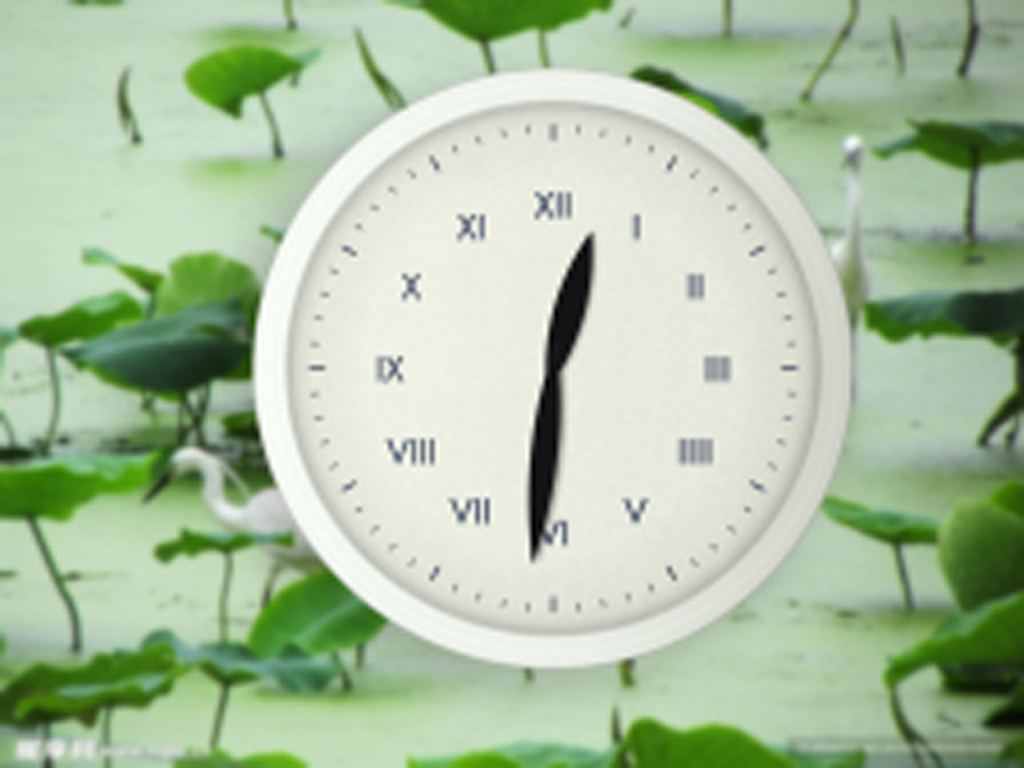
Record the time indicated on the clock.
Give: 12:31
